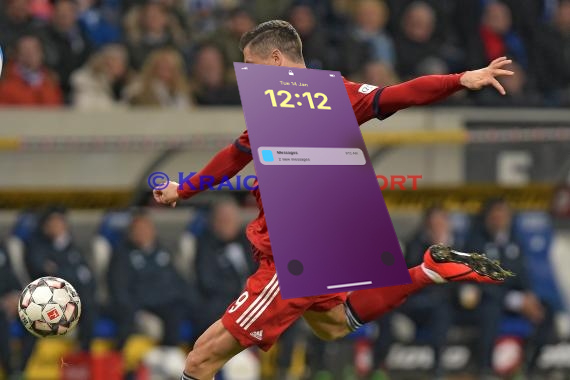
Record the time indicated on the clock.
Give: 12:12
